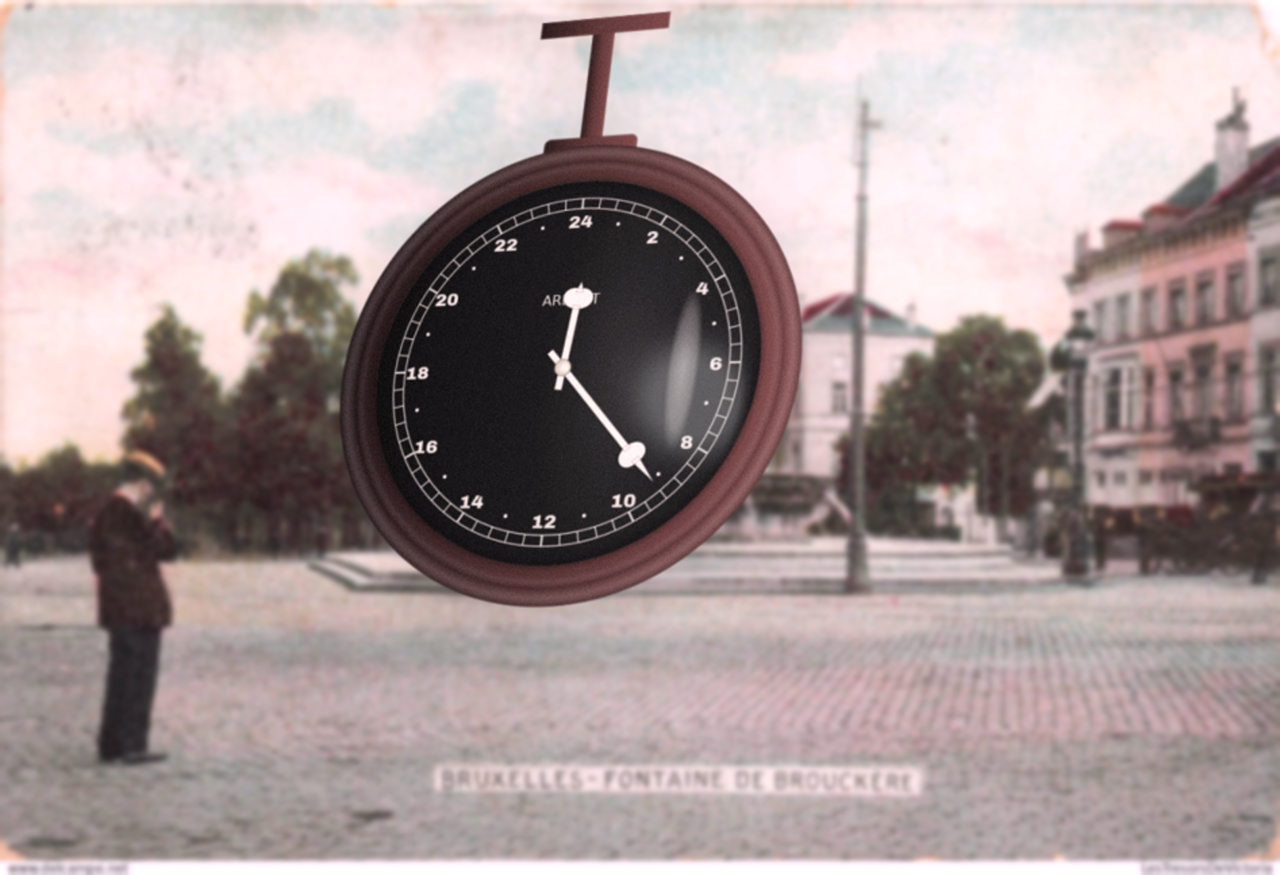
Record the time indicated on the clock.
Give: 0:23
